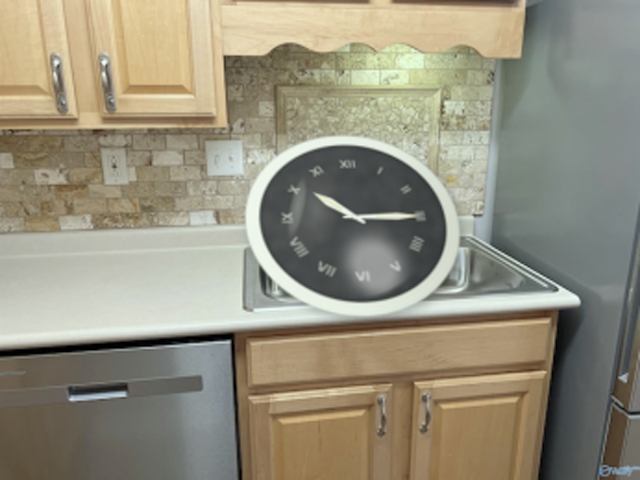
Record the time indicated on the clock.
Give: 10:15
